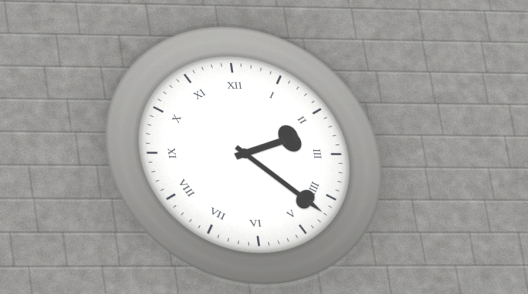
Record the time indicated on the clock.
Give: 2:22
